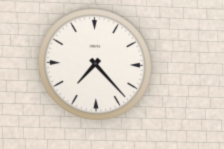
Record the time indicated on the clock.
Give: 7:23
